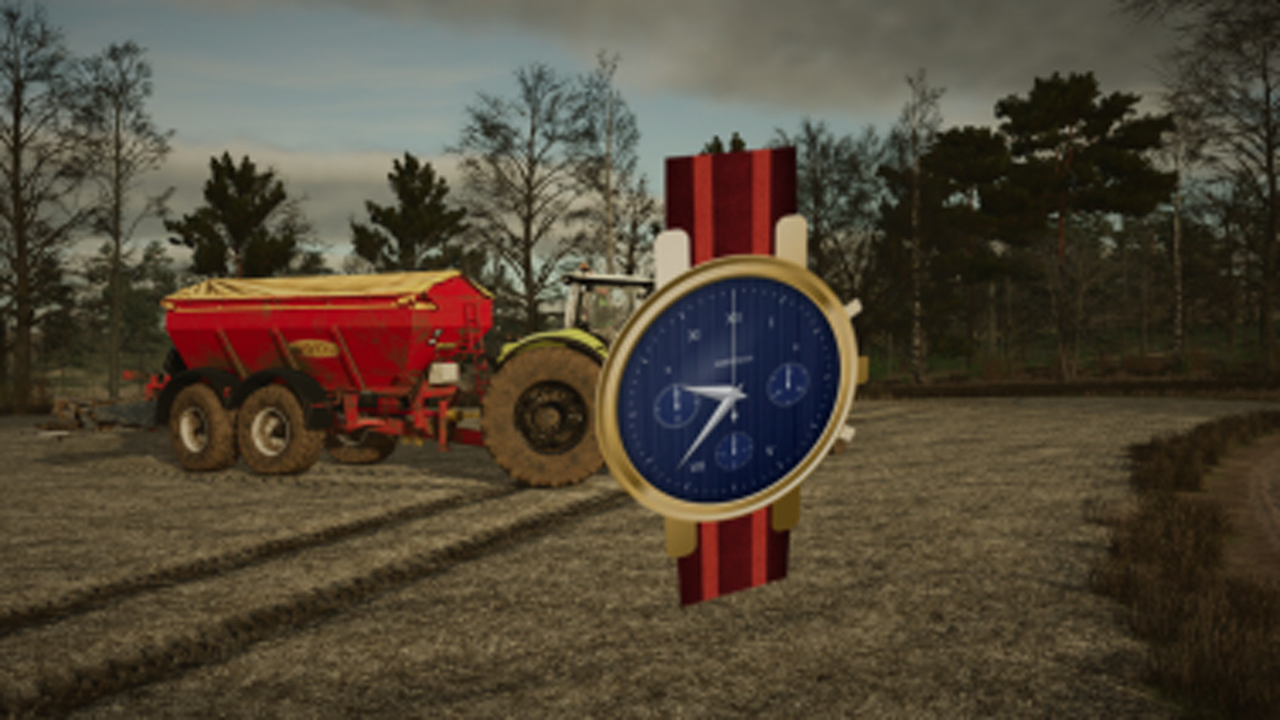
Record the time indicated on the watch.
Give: 9:37
